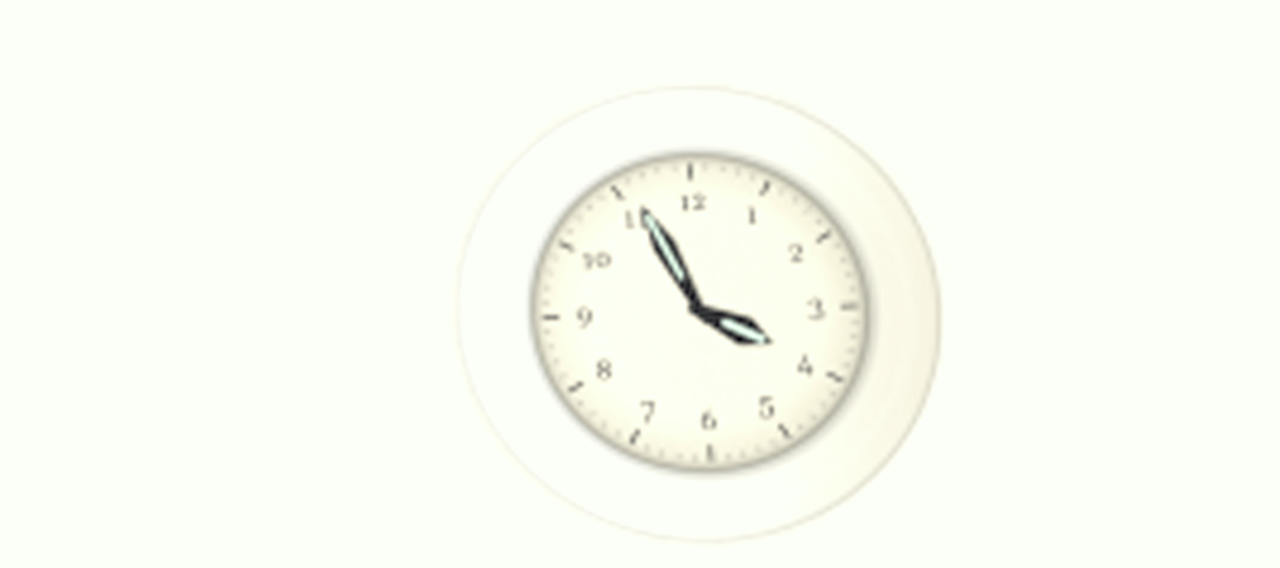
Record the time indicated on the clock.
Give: 3:56
